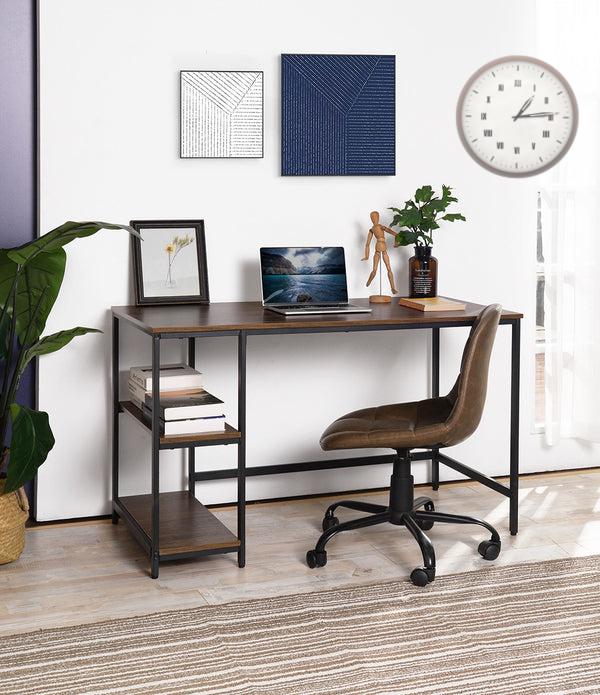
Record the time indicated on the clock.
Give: 1:14
